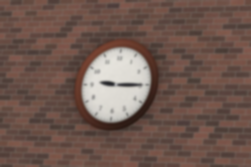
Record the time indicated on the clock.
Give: 9:15
